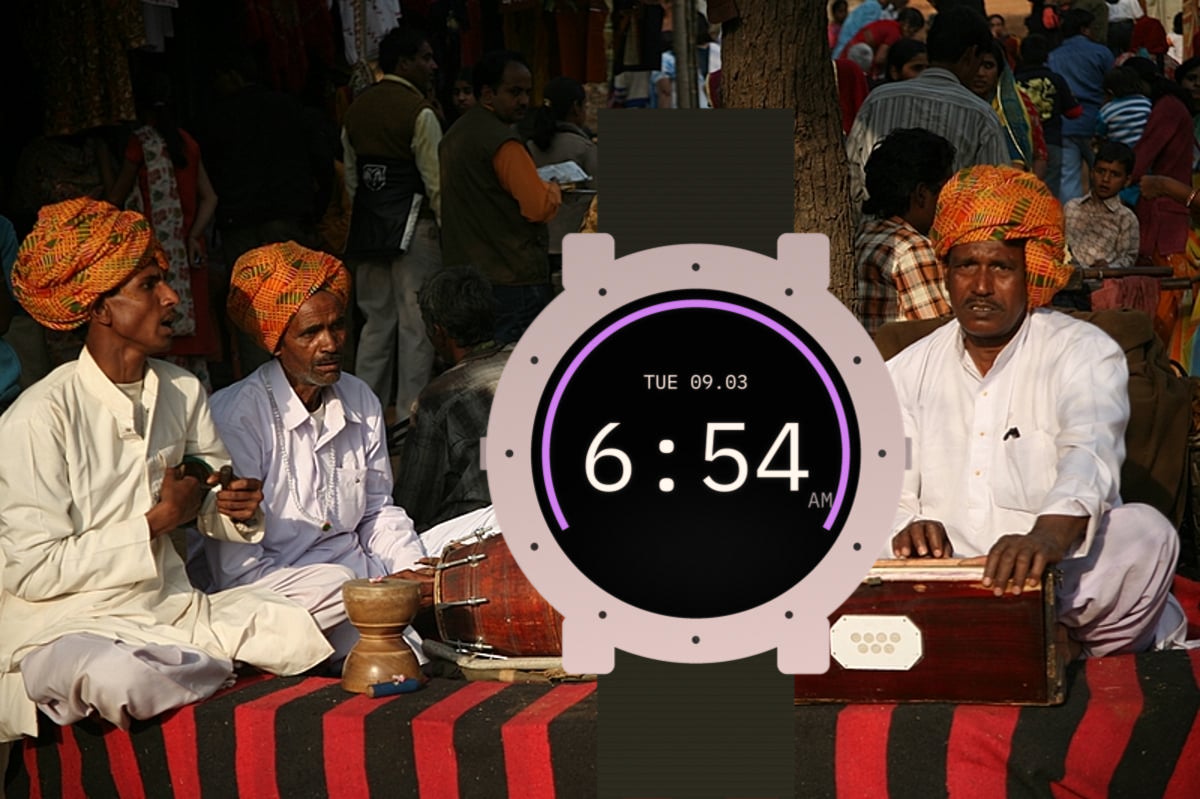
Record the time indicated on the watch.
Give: 6:54
